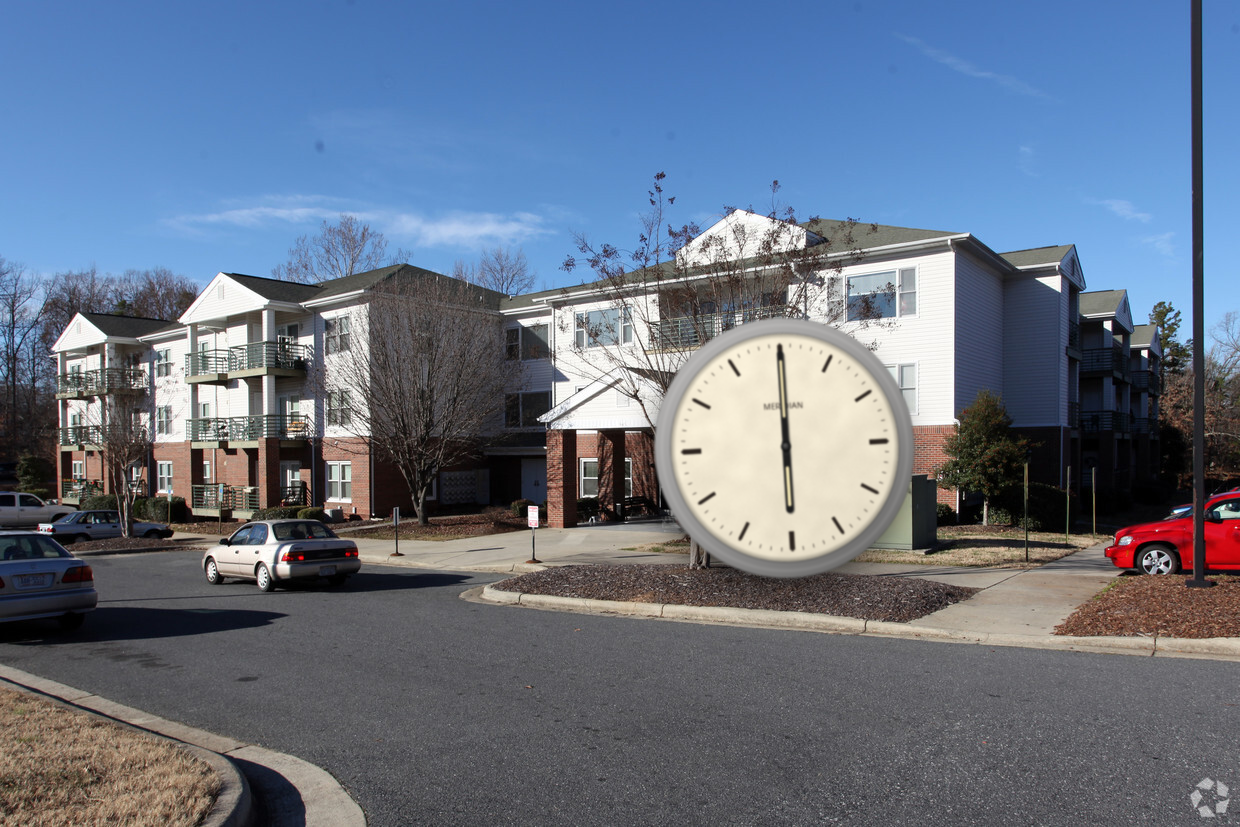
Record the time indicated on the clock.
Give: 6:00
